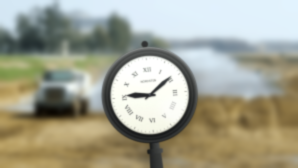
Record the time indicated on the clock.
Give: 9:09
